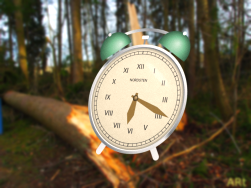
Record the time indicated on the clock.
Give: 6:19
